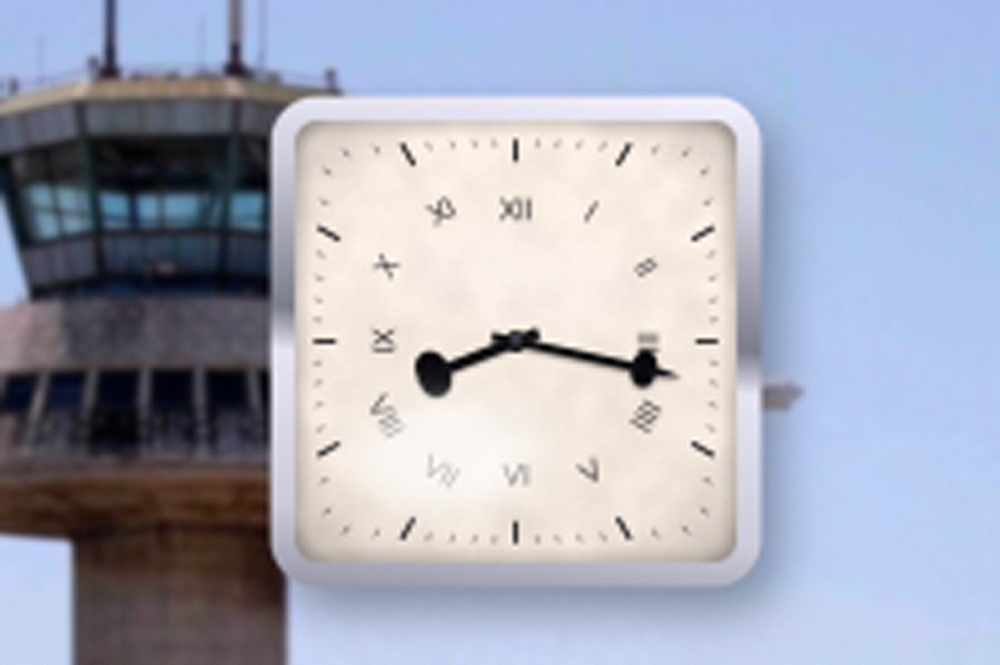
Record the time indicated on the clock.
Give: 8:17
